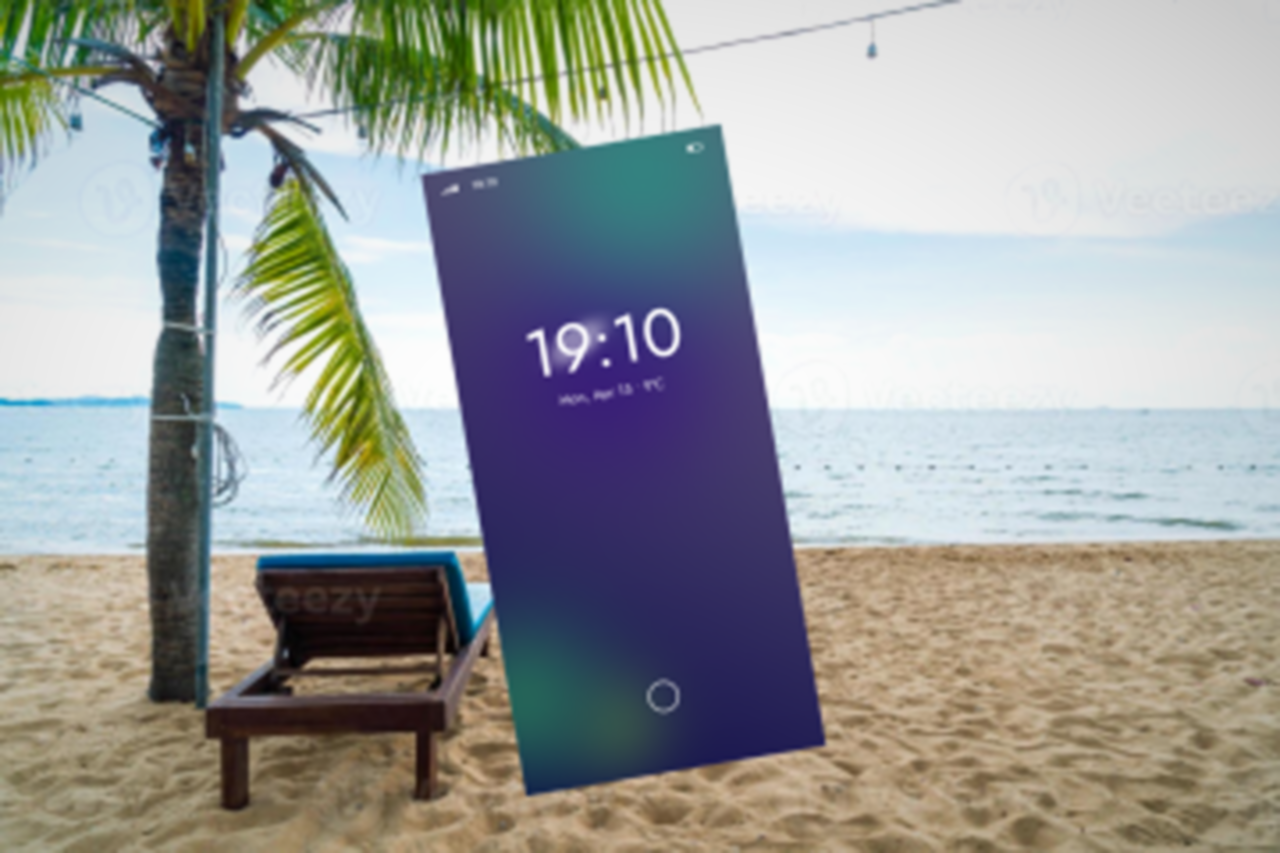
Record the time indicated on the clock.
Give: 19:10
